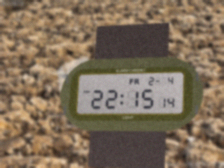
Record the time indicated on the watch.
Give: 22:15:14
